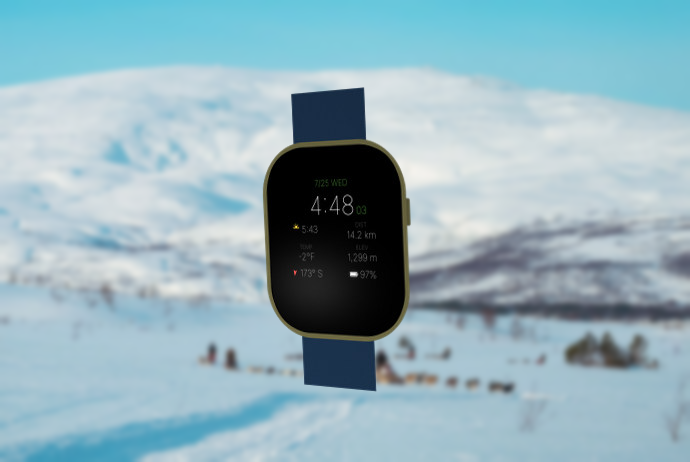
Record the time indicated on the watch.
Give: 4:48:03
